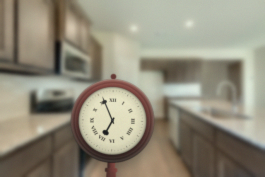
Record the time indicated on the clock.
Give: 6:56
